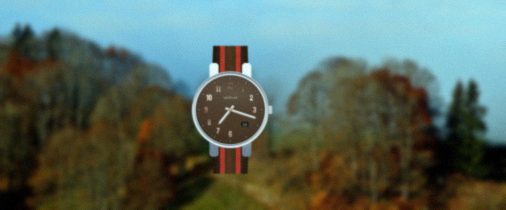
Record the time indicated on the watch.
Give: 7:18
